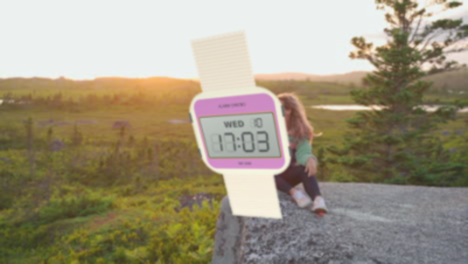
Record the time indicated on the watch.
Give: 17:03
